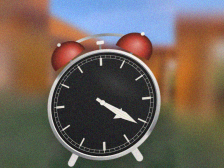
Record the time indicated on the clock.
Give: 4:21
